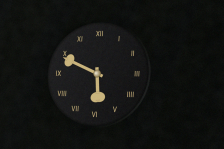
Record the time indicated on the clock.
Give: 5:49
